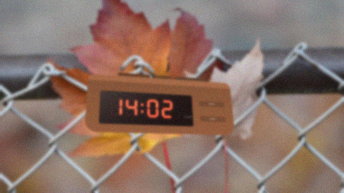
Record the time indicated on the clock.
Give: 14:02
